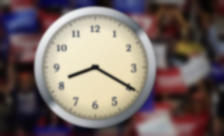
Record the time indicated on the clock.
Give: 8:20
